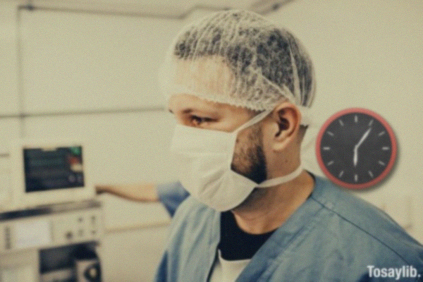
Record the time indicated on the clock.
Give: 6:06
